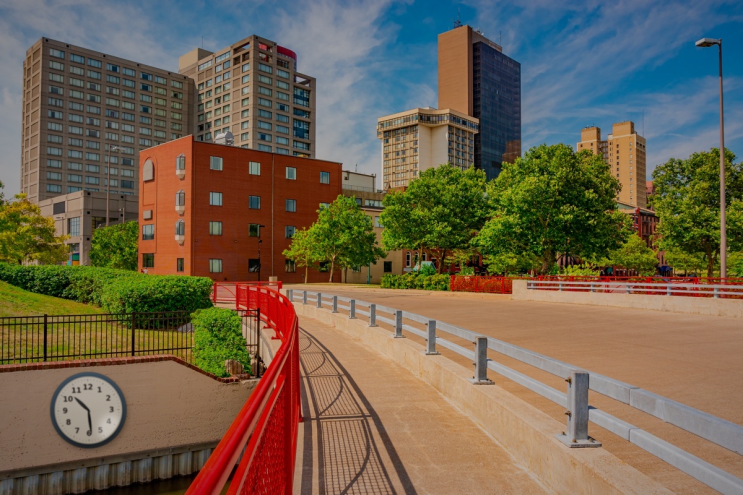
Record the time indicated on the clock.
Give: 10:29
